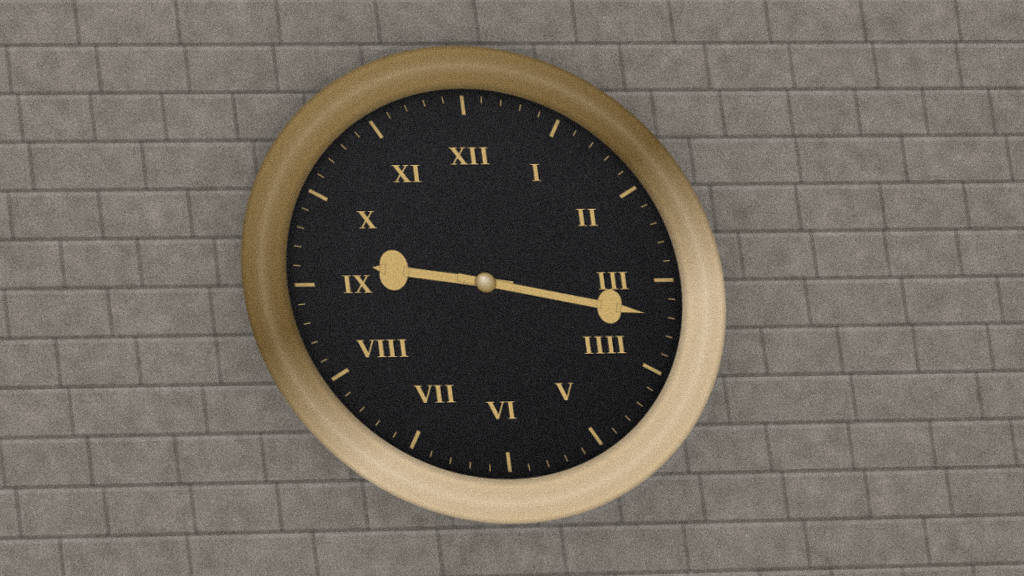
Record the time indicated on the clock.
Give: 9:17
